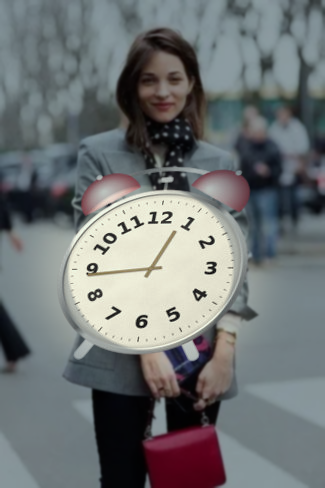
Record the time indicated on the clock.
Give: 12:44
